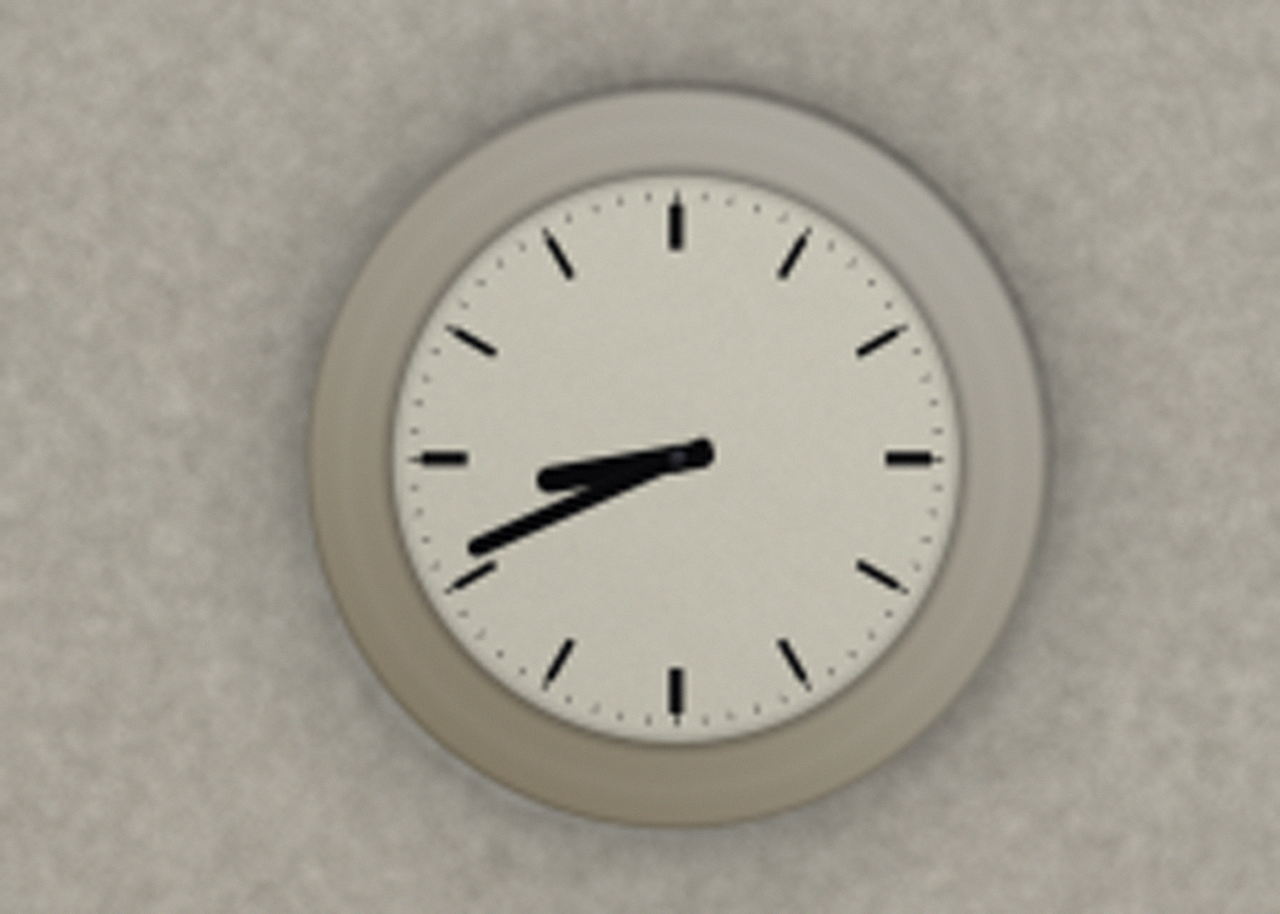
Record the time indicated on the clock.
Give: 8:41
